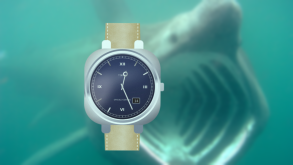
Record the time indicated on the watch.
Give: 12:26
